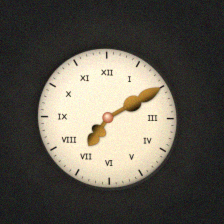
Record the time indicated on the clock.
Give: 7:10
